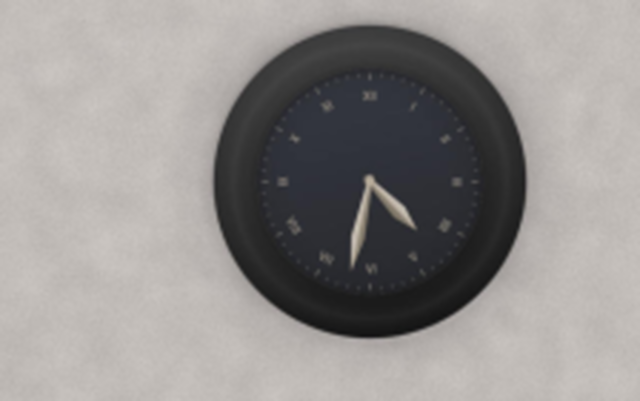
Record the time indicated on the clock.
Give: 4:32
